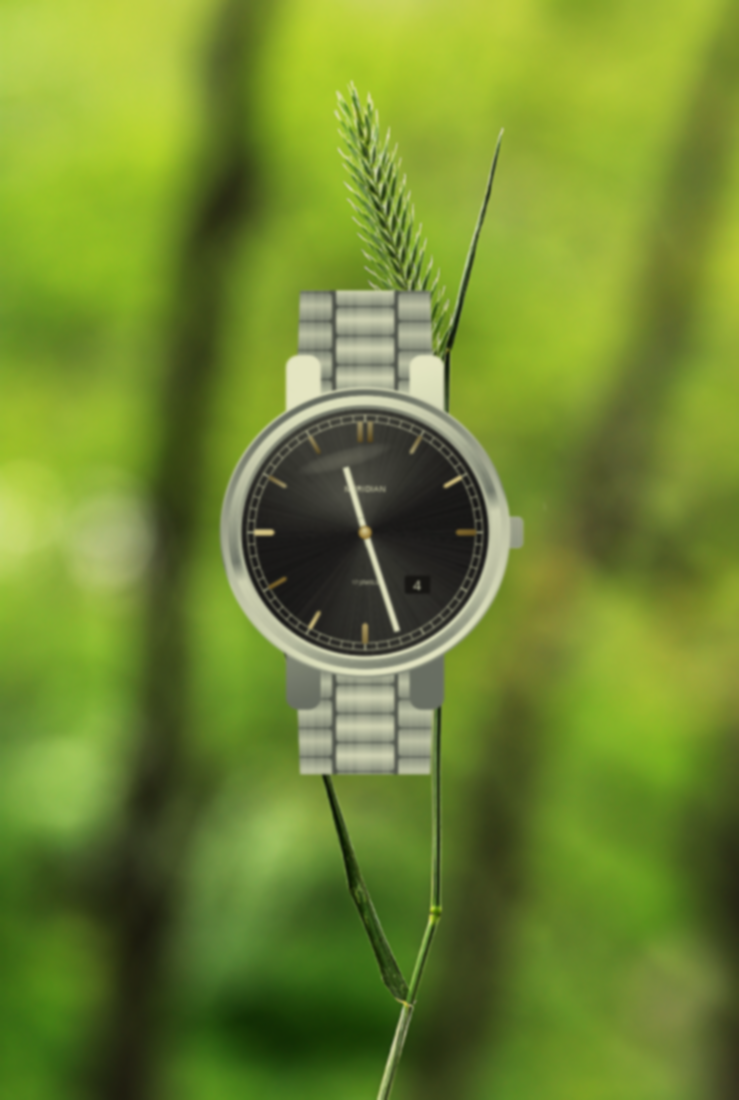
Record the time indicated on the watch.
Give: 11:27
